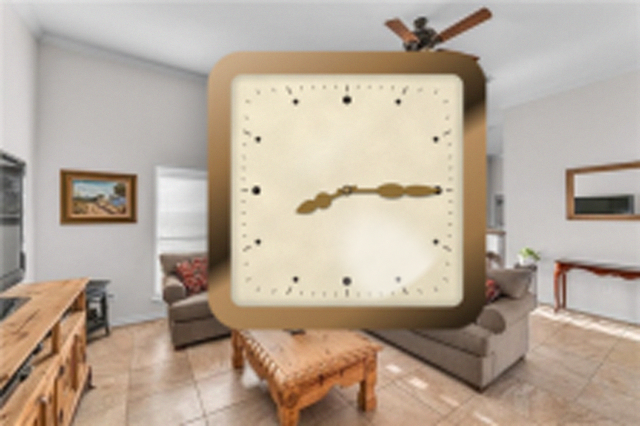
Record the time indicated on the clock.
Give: 8:15
